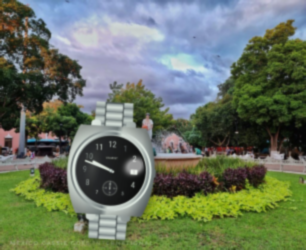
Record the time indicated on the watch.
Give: 9:48
